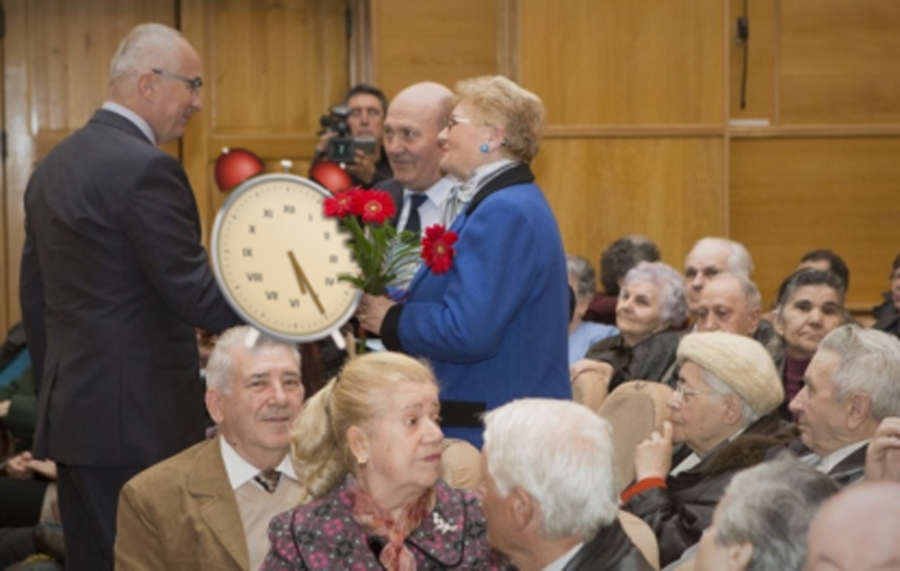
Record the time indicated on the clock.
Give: 5:25
